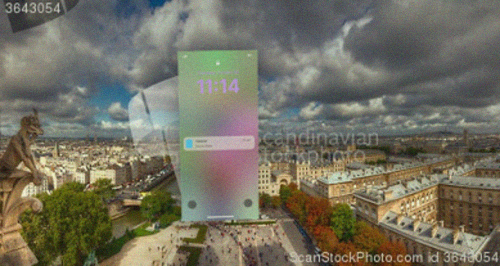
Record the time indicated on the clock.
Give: 11:14
